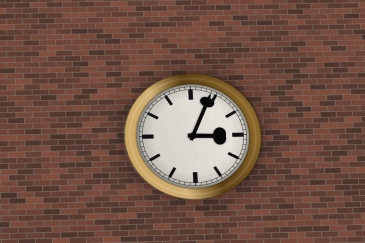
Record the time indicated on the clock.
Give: 3:04
